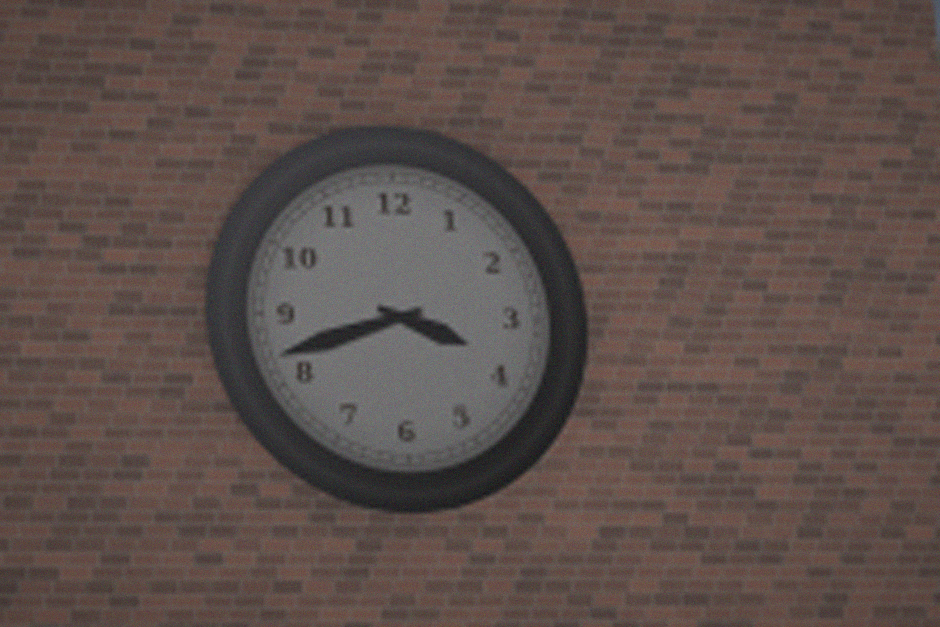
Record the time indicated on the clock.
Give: 3:42
